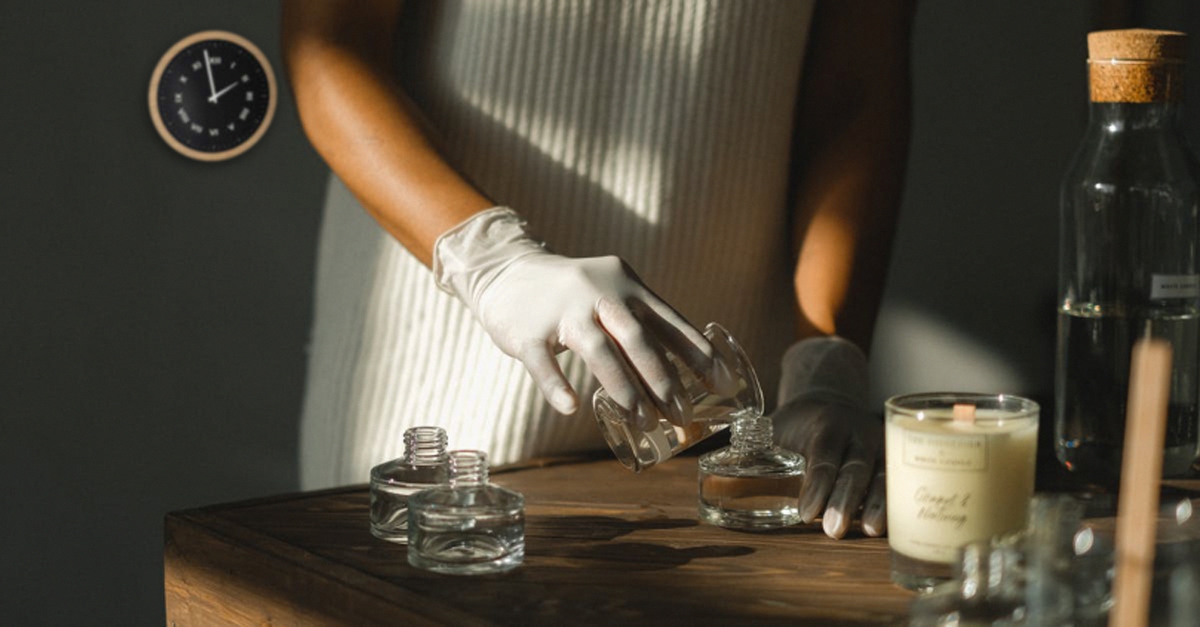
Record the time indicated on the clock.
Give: 1:58
